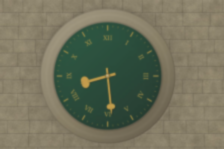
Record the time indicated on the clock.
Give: 8:29
